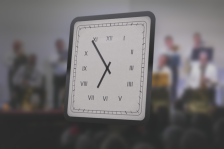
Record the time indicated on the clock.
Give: 6:54
